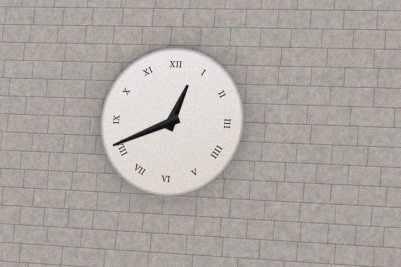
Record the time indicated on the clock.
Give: 12:41
